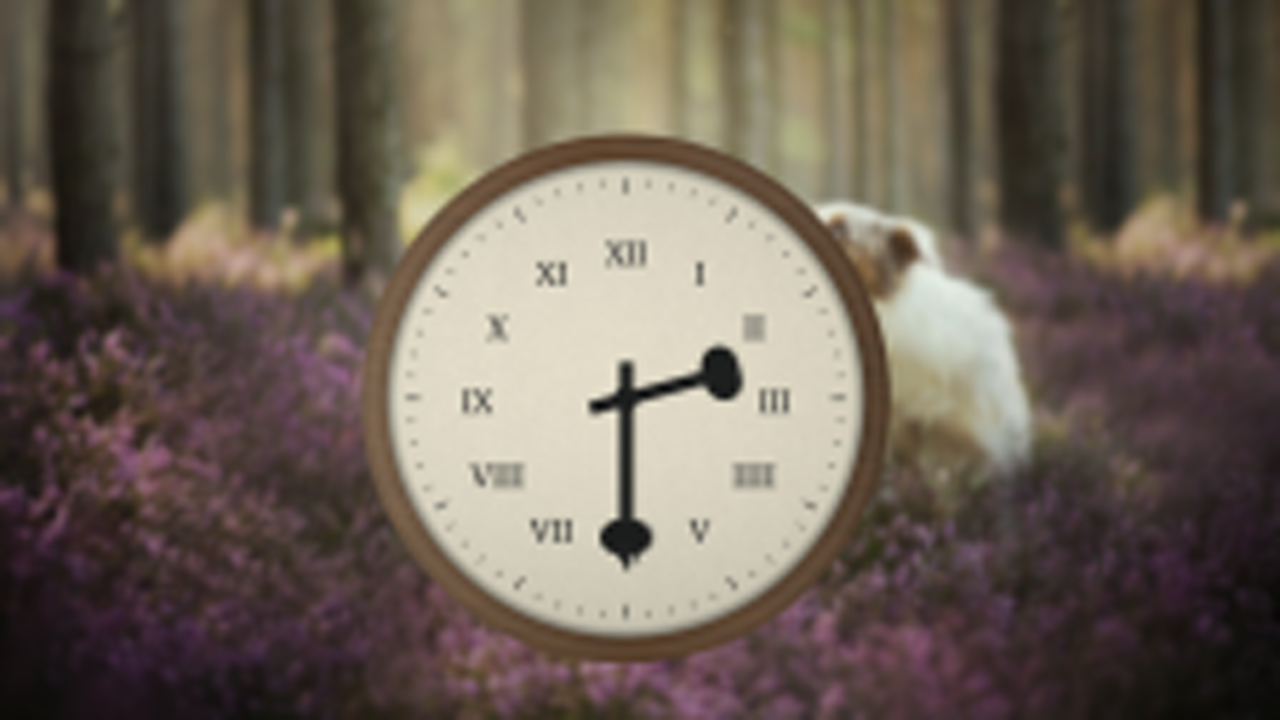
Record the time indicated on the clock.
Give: 2:30
